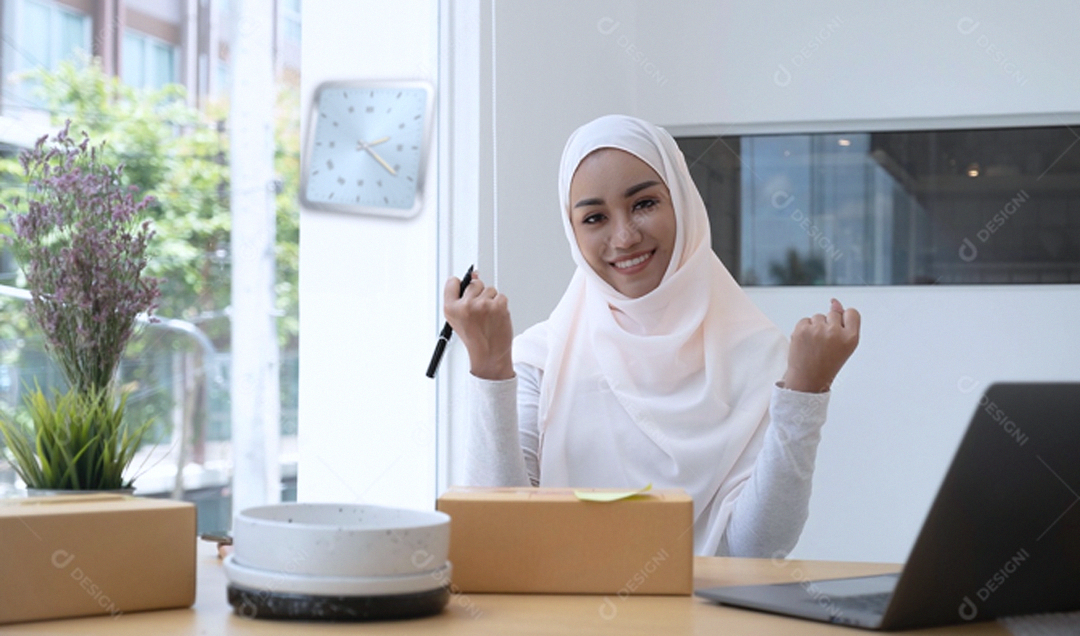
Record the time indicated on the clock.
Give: 2:21
